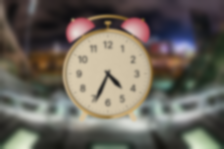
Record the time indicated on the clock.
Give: 4:34
